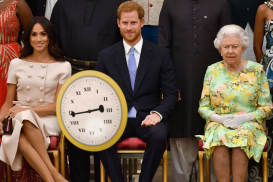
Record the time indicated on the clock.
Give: 2:44
